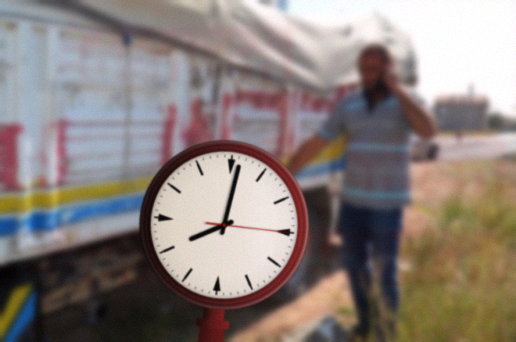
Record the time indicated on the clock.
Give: 8:01:15
